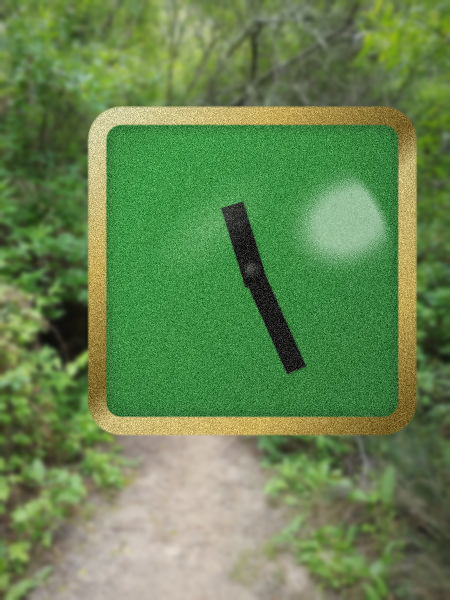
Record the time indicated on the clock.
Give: 11:26
